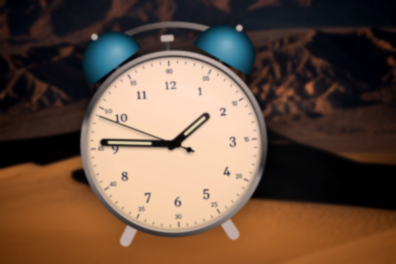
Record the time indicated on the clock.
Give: 1:45:49
